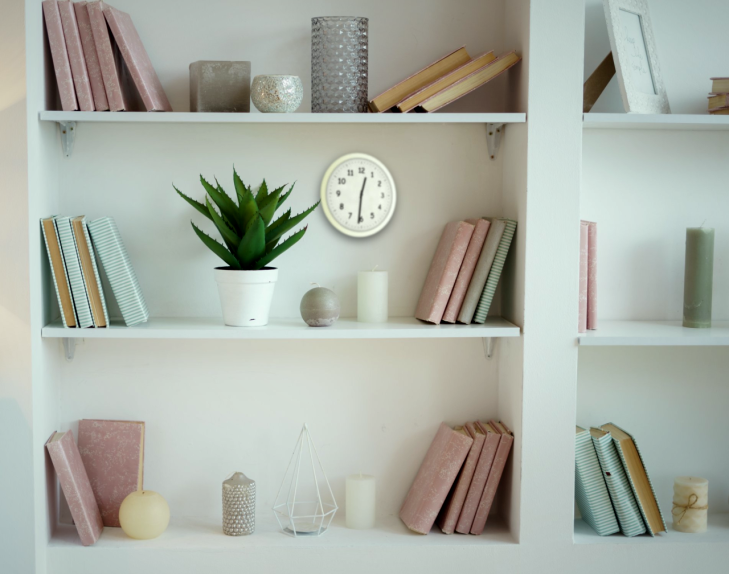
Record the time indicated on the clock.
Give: 12:31
